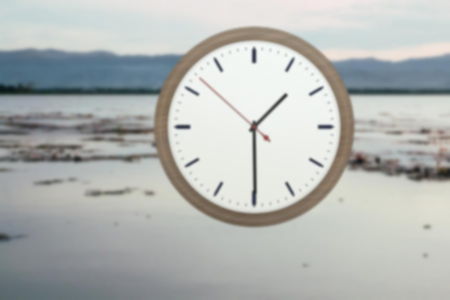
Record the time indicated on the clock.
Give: 1:29:52
